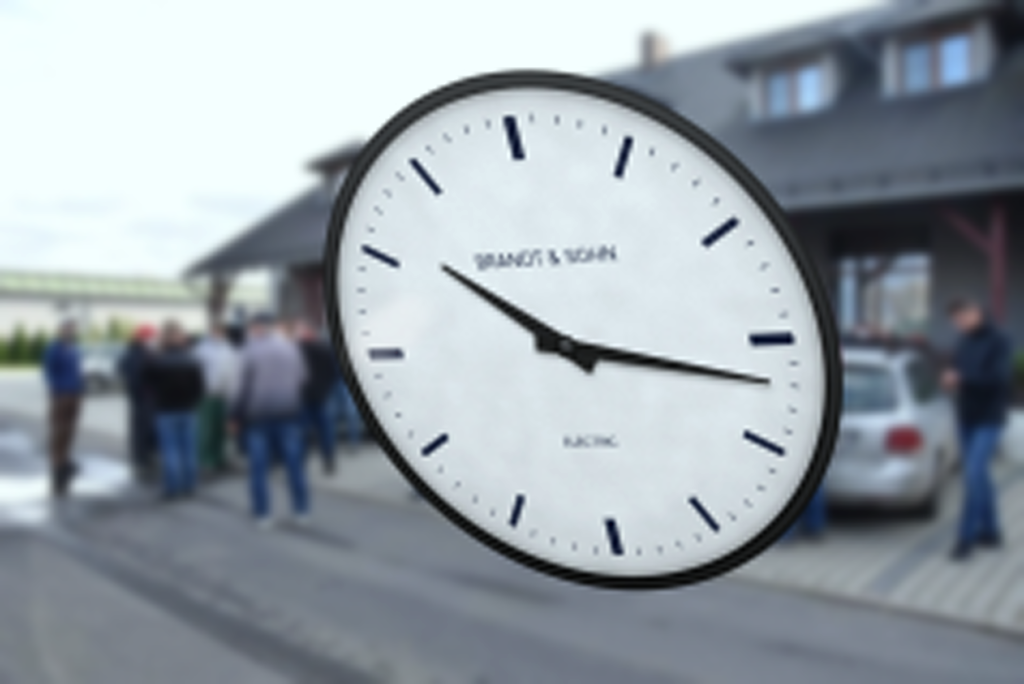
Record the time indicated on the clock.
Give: 10:17
